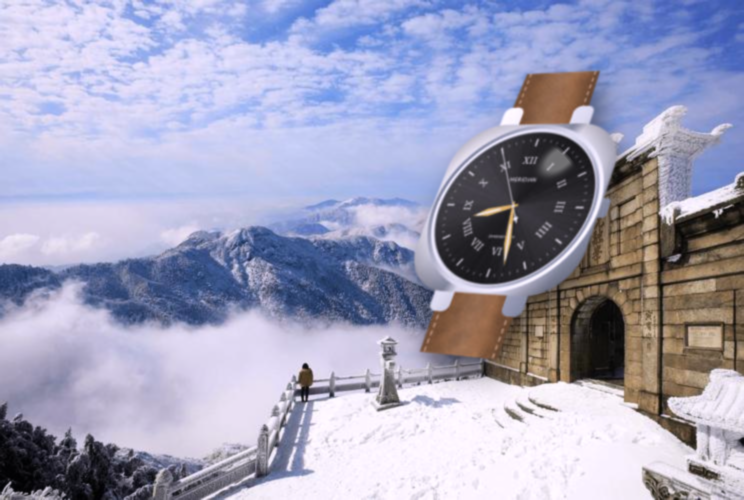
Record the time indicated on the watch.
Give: 8:27:55
